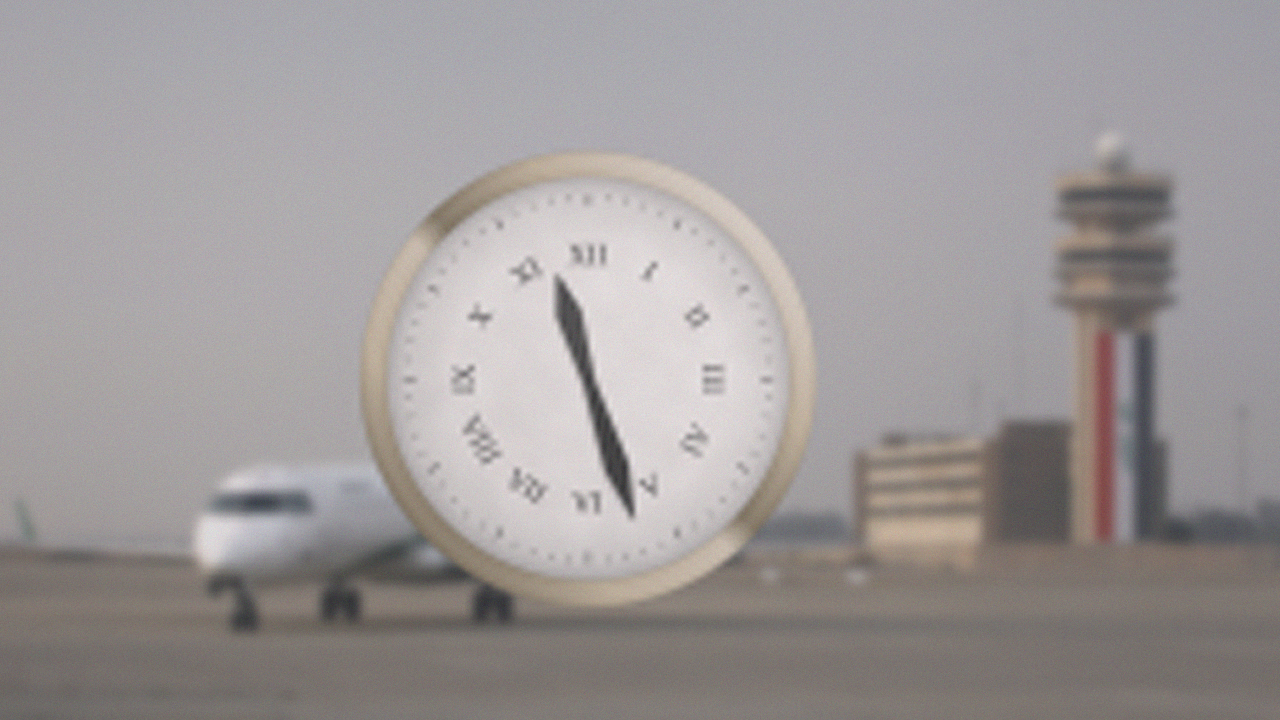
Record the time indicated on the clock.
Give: 11:27
